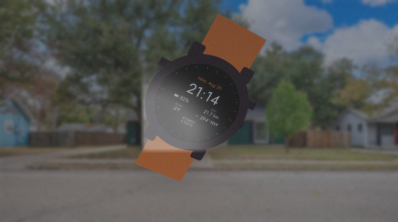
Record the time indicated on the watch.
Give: 21:14
